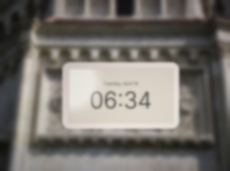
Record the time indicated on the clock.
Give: 6:34
